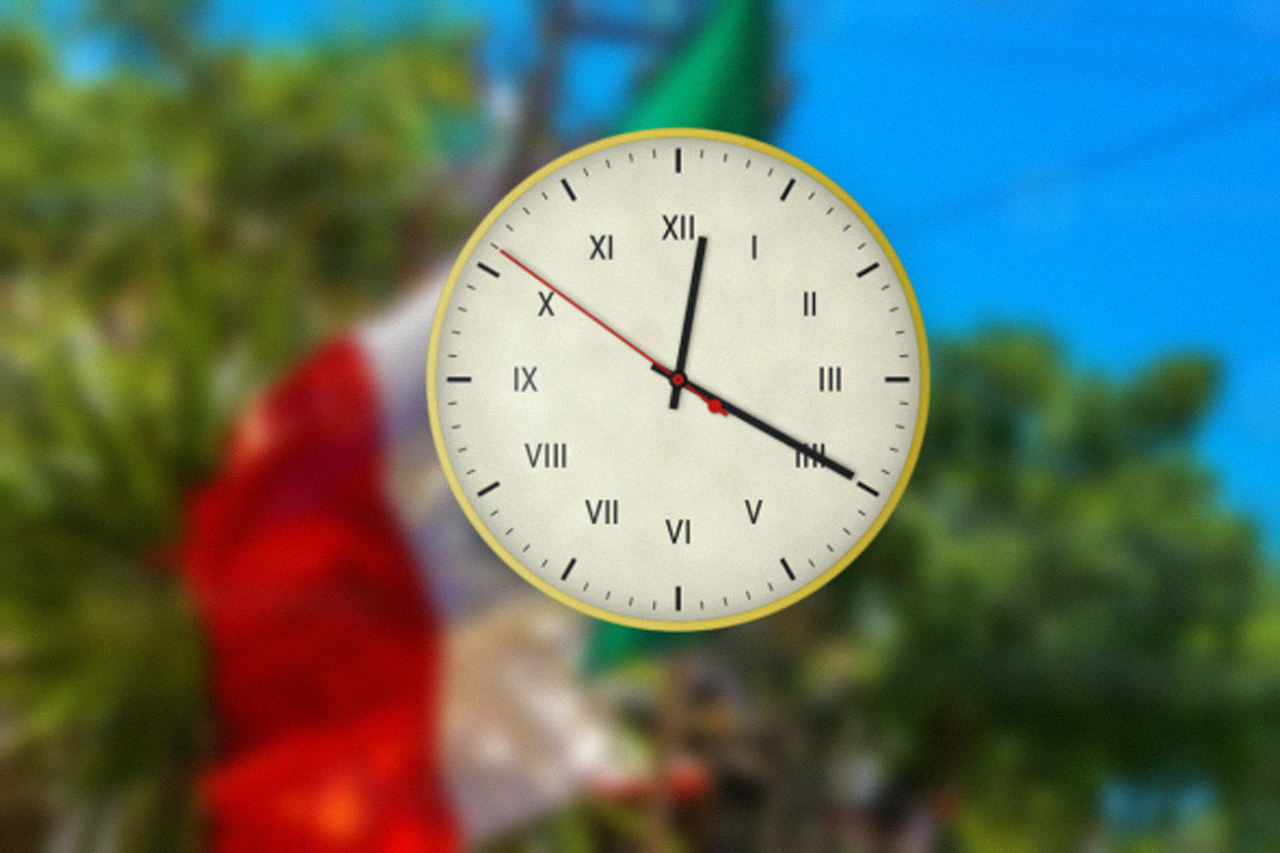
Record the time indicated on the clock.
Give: 12:19:51
